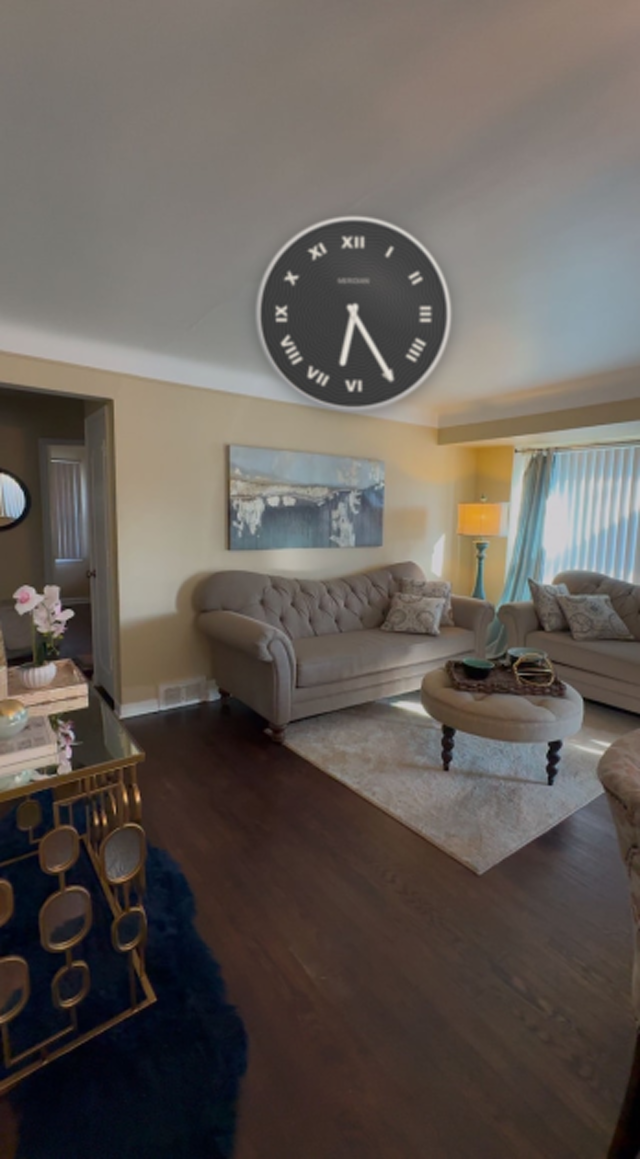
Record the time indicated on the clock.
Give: 6:25
